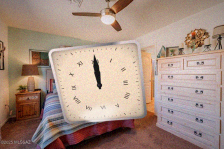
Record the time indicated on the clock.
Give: 12:00
